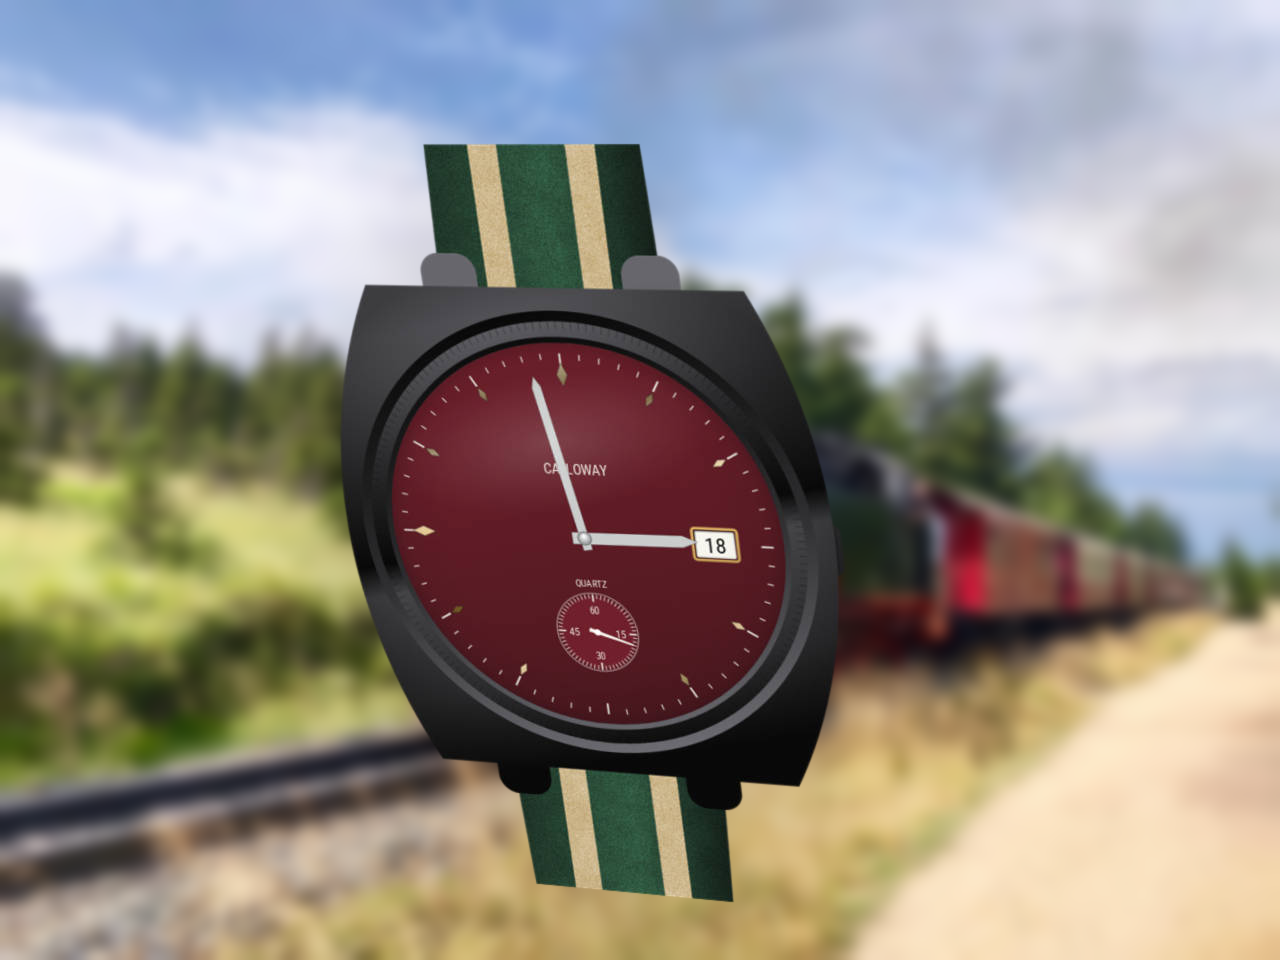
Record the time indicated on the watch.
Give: 2:58:18
